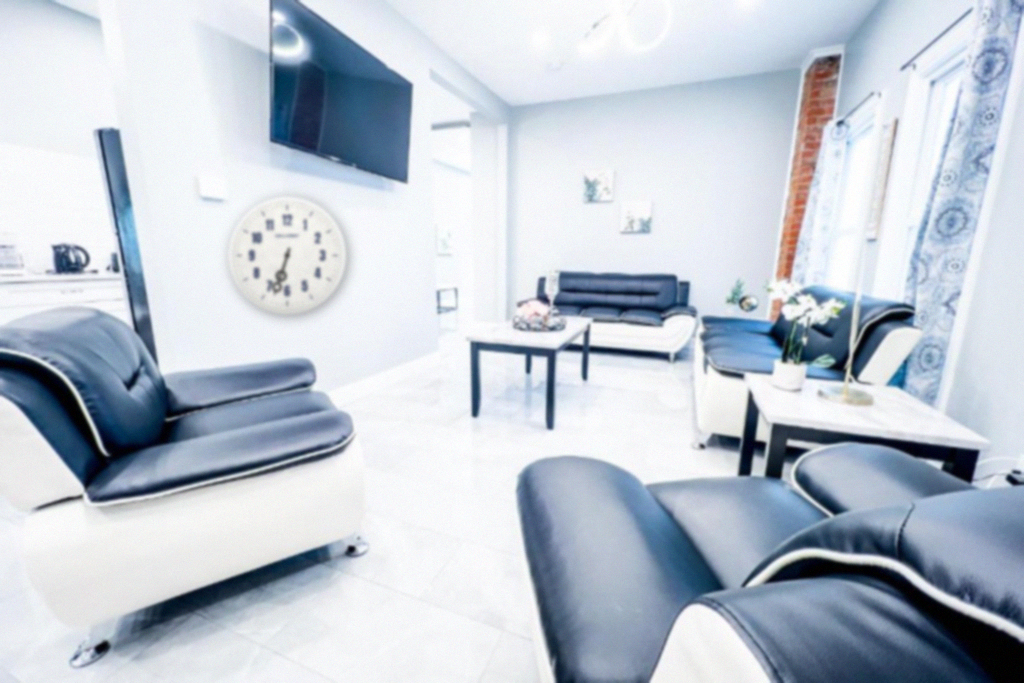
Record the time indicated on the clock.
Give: 6:33
